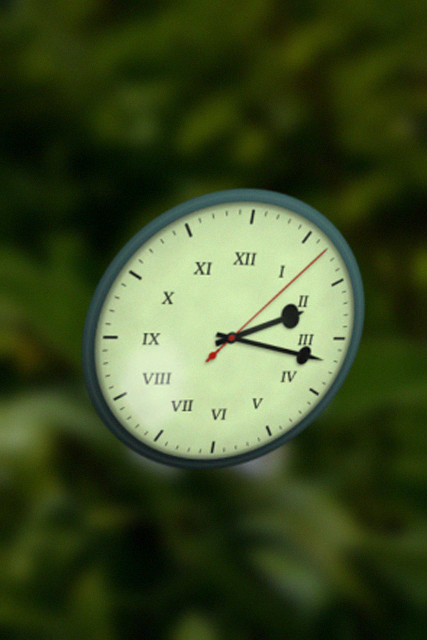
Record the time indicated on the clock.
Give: 2:17:07
